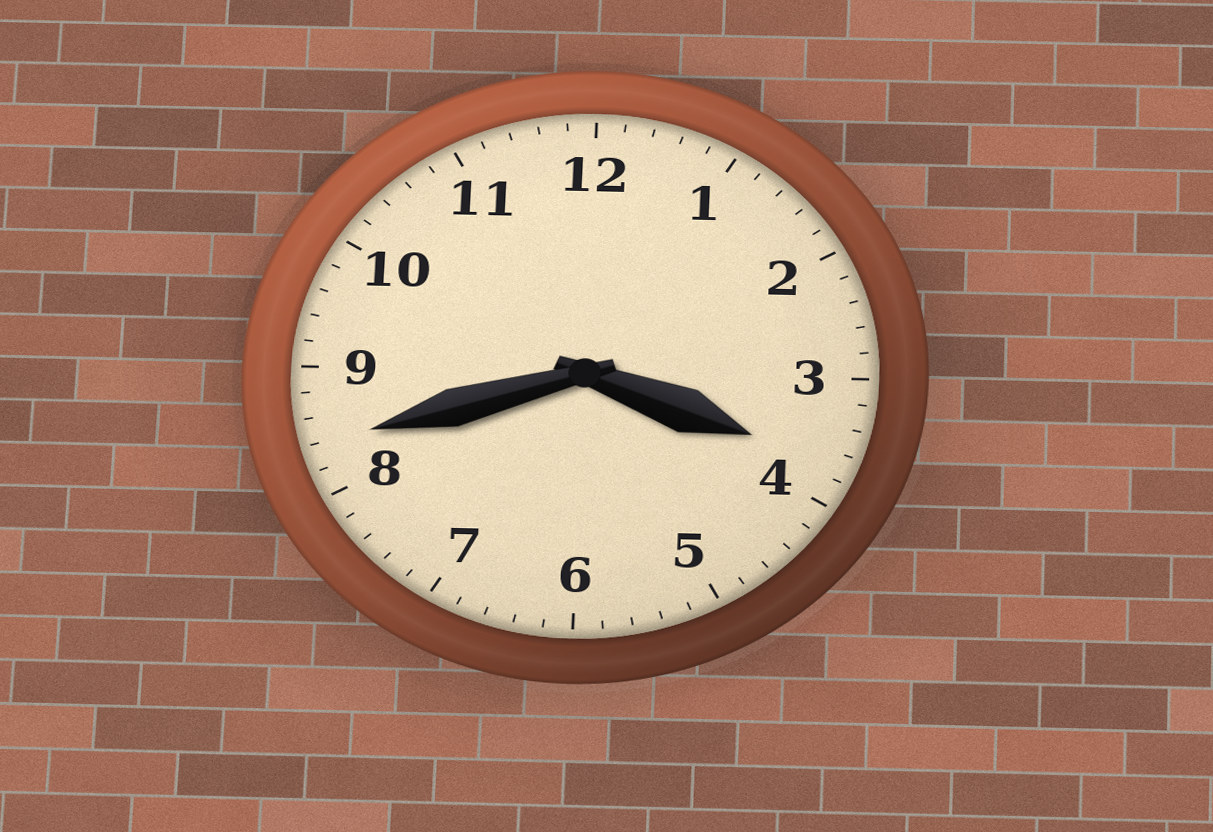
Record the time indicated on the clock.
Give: 3:42
